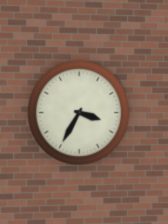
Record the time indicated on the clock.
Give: 3:35
